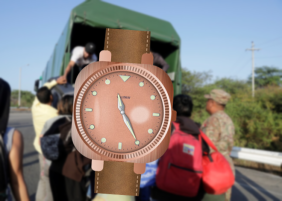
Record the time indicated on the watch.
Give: 11:25
